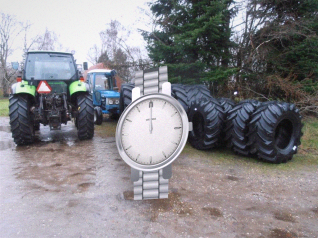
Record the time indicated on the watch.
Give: 12:00
